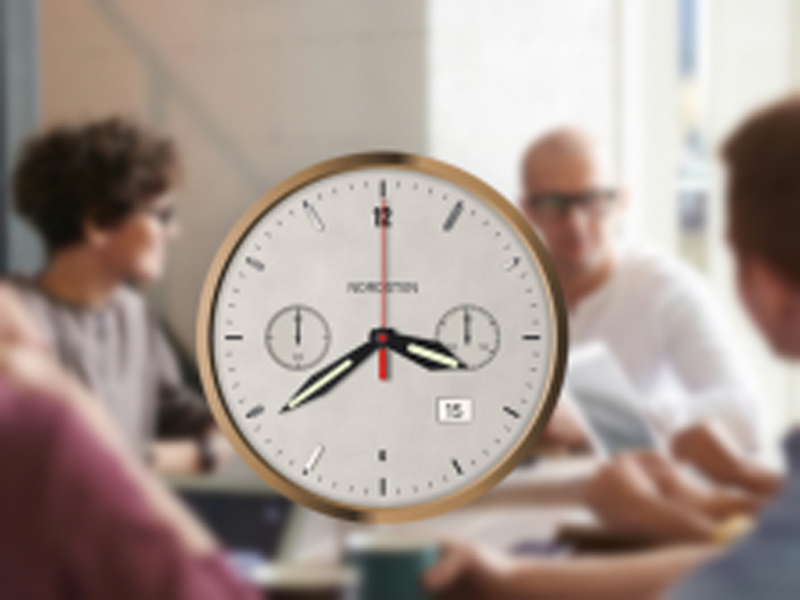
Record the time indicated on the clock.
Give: 3:39
